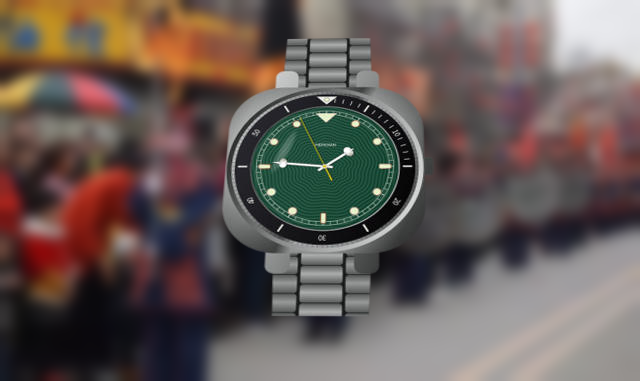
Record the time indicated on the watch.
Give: 1:45:56
